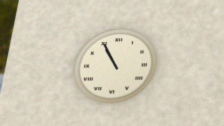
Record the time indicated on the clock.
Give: 10:55
